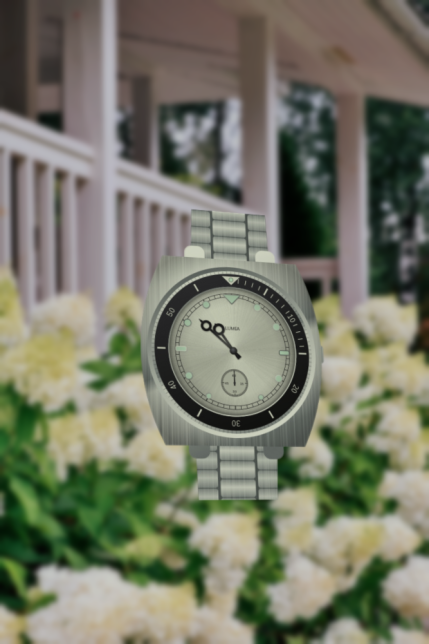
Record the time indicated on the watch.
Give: 10:52
